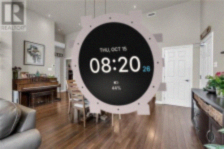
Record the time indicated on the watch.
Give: 8:20
